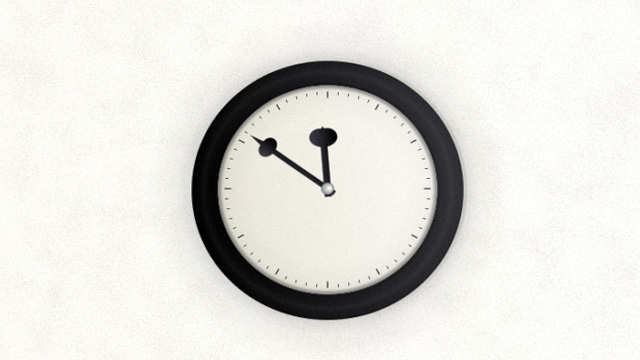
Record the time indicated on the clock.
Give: 11:51
